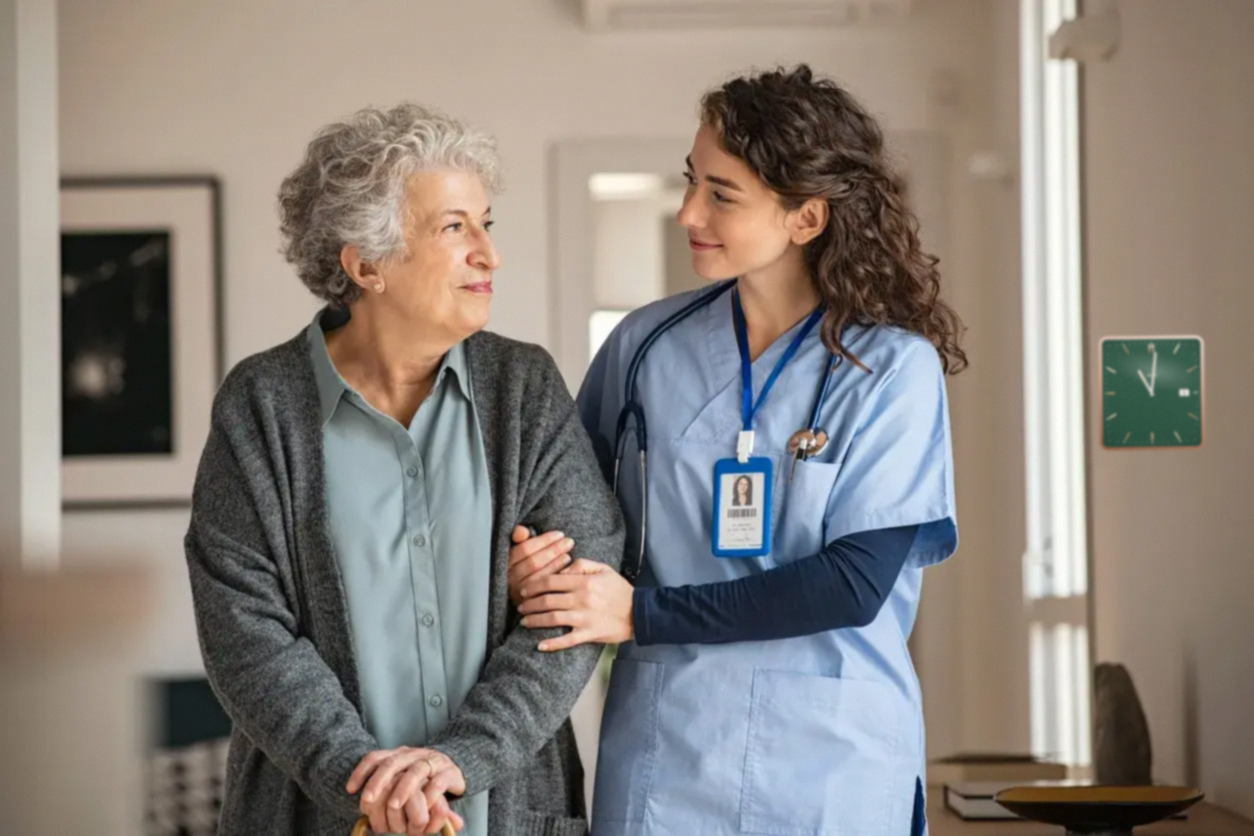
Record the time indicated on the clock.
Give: 11:01
